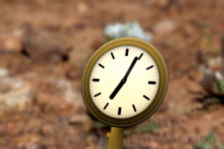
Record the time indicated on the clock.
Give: 7:04
